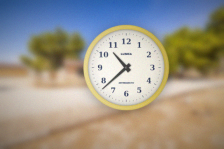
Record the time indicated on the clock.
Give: 10:38
